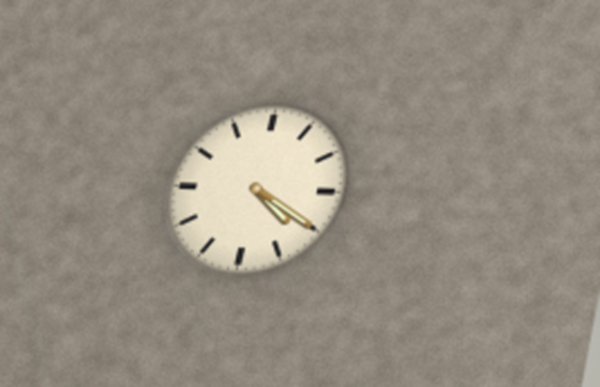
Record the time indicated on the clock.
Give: 4:20
